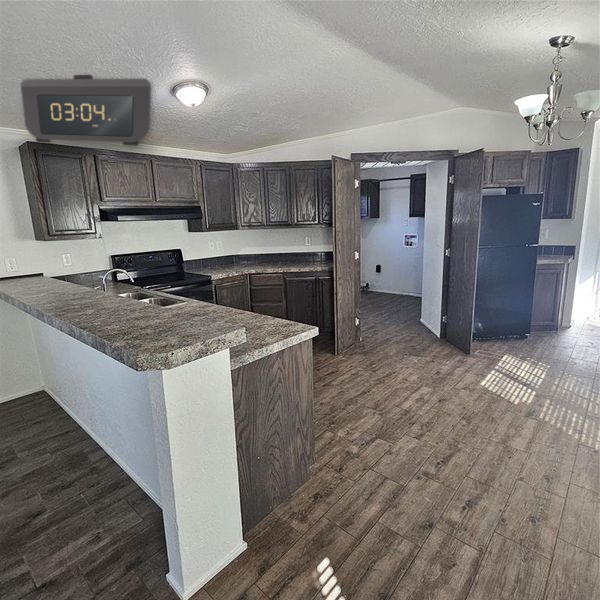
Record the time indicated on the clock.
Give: 3:04
